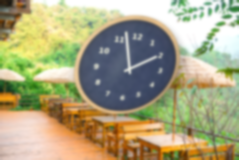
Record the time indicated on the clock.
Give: 1:57
